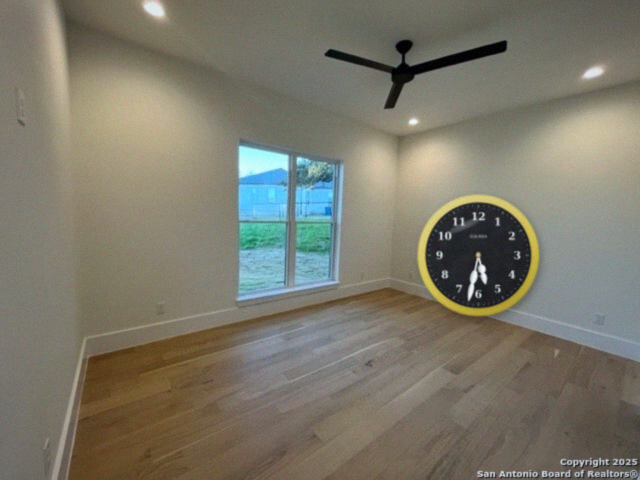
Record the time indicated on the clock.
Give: 5:32
